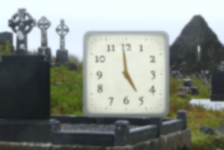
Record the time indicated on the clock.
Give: 4:59
